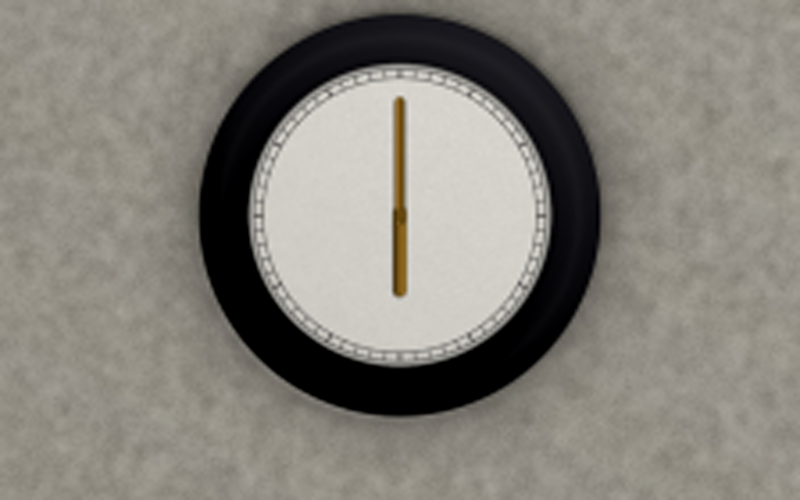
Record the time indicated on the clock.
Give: 6:00
